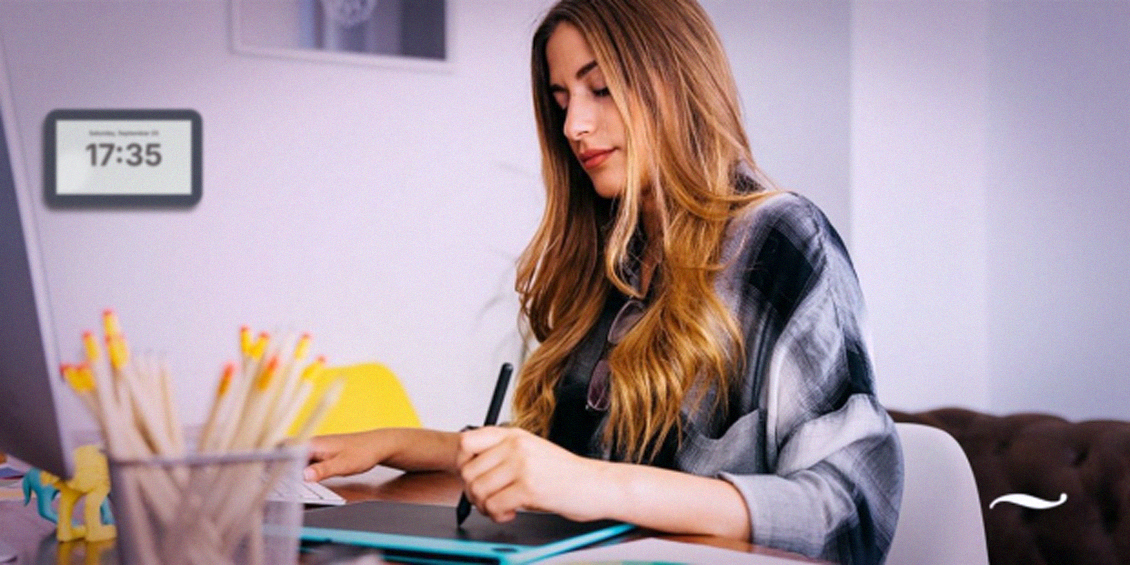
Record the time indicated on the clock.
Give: 17:35
